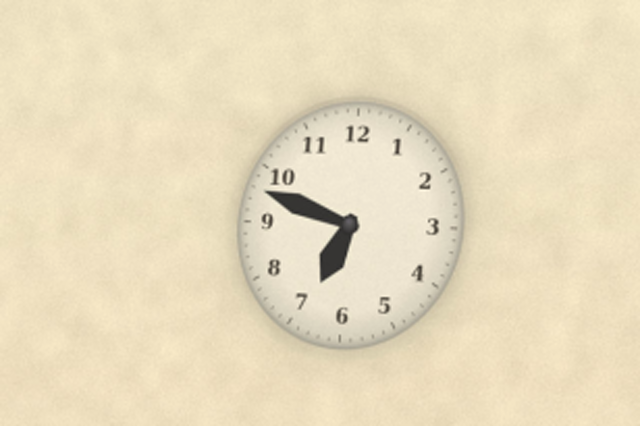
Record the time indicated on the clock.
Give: 6:48
